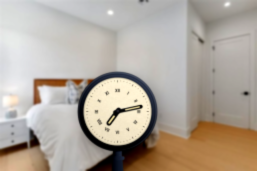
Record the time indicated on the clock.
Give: 7:13
